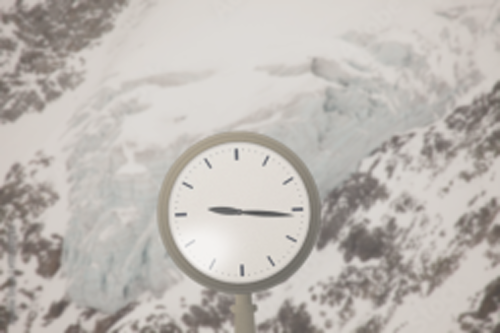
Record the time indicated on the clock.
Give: 9:16
